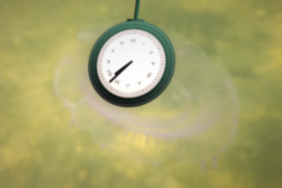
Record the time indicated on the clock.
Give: 7:37
